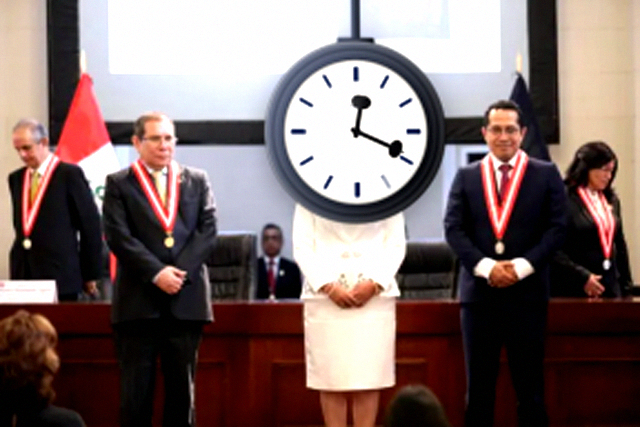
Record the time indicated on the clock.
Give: 12:19
